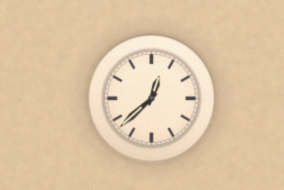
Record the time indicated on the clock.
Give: 12:38
